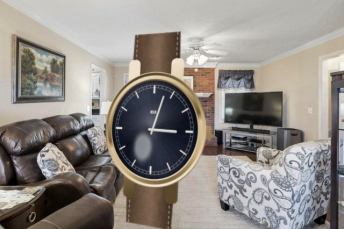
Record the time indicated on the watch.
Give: 3:03
